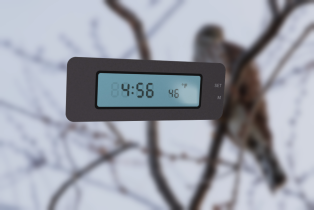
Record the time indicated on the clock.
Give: 4:56
